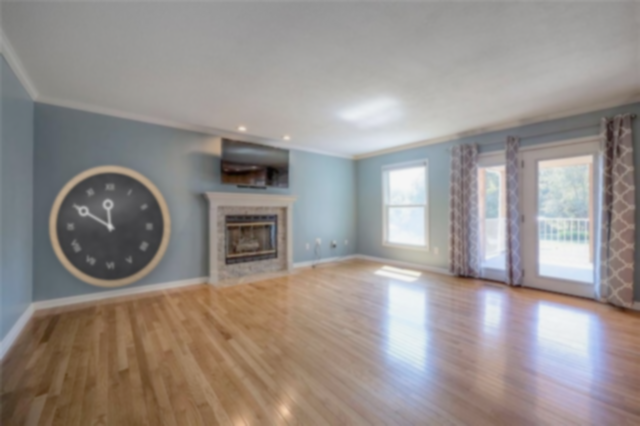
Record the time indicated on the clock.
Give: 11:50
